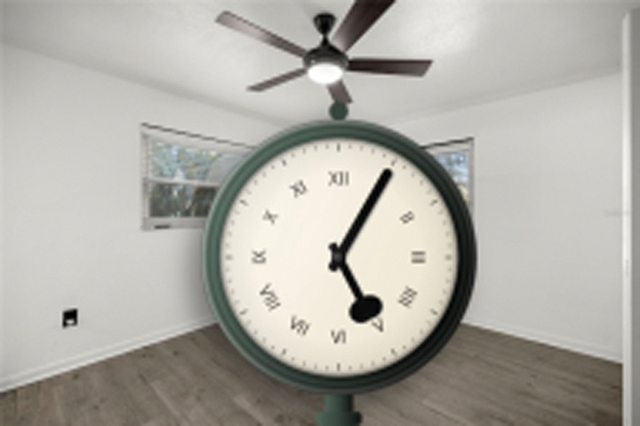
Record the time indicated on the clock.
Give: 5:05
